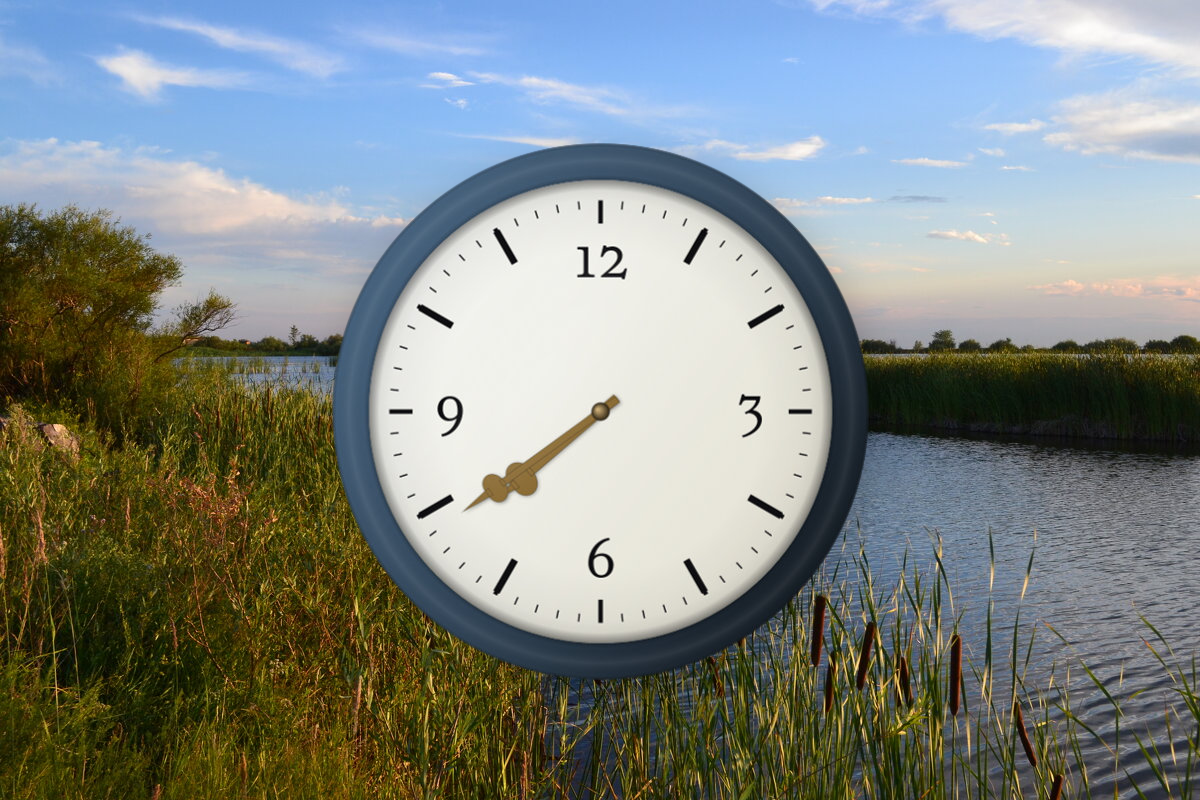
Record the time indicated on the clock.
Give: 7:39
